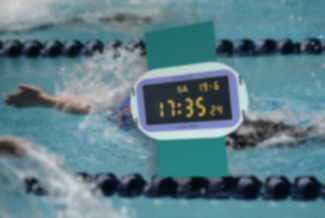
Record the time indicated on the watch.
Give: 17:35
